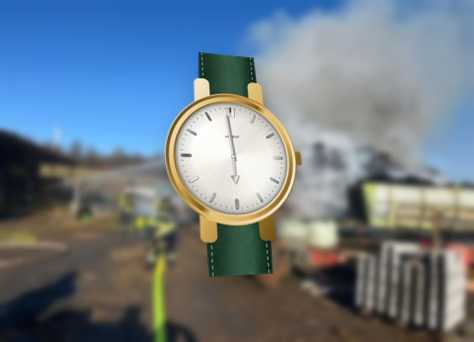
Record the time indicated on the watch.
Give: 5:59
